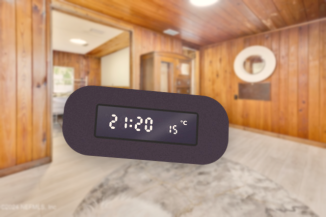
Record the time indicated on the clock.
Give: 21:20
